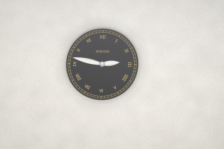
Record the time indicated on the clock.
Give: 2:47
